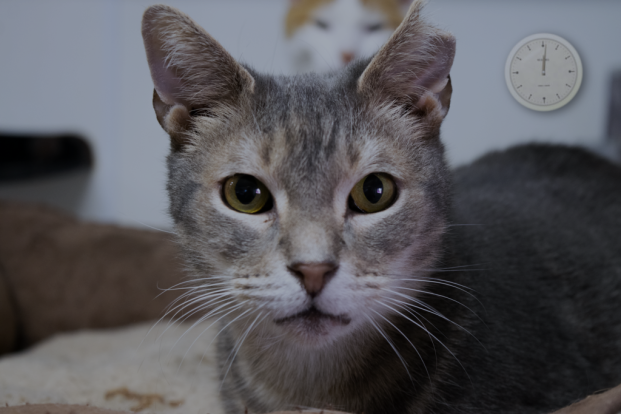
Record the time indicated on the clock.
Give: 12:01
